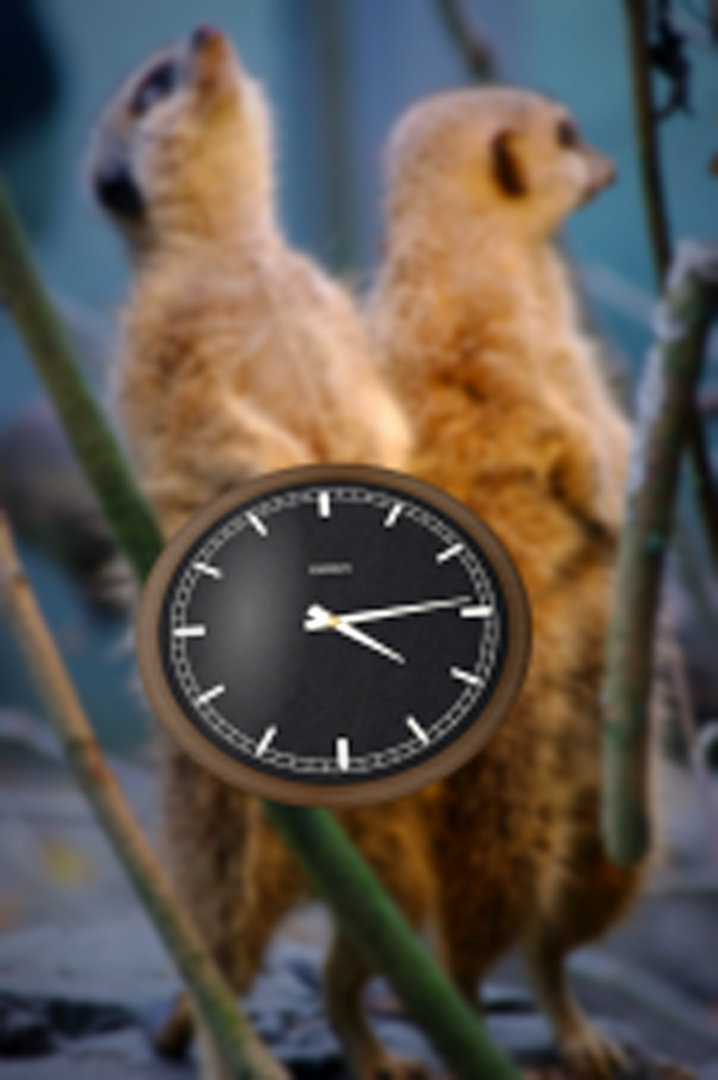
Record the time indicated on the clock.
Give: 4:14
